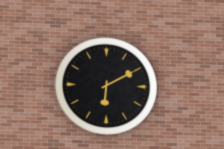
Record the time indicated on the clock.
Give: 6:10
